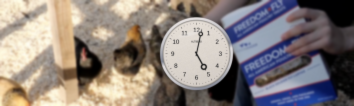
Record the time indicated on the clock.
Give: 5:02
